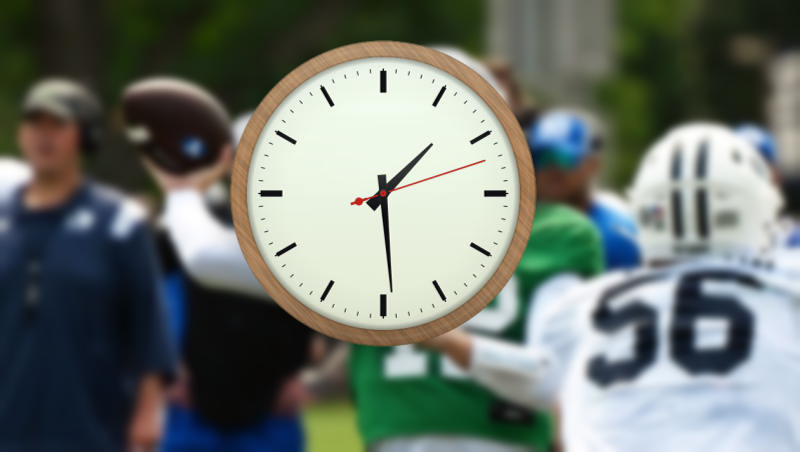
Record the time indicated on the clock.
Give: 1:29:12
